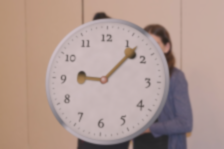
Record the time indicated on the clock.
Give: 9:07
